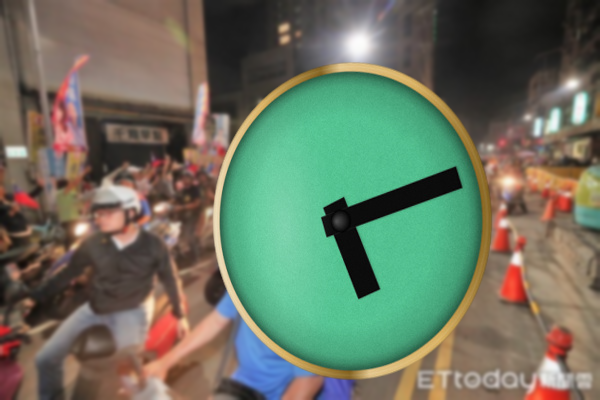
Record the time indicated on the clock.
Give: 5:12
